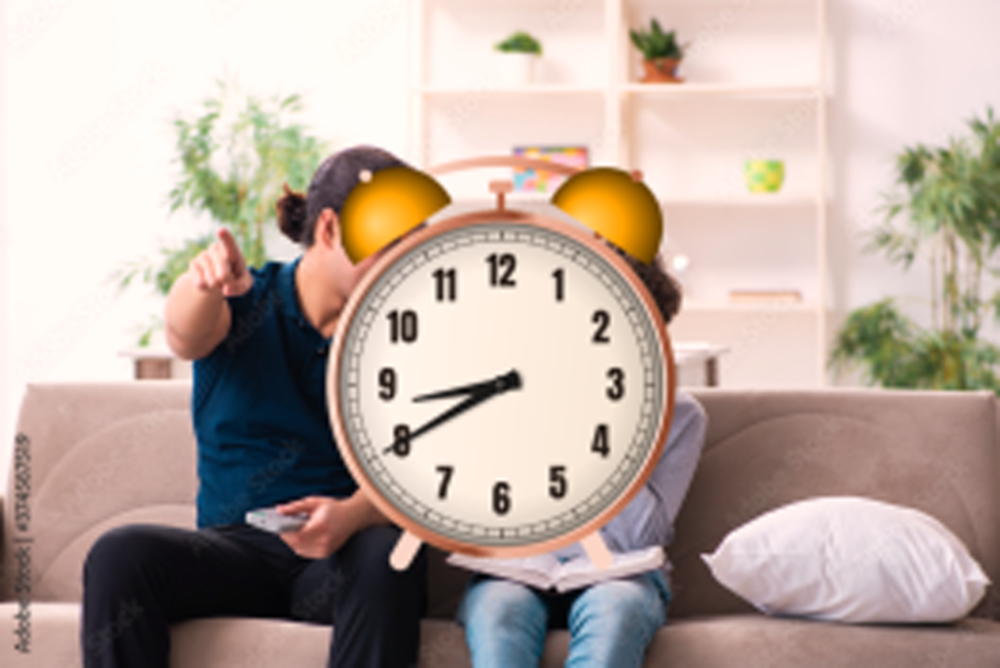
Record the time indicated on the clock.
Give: 8:40
